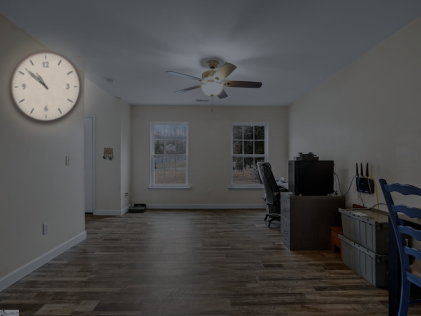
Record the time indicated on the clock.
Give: 10:52
